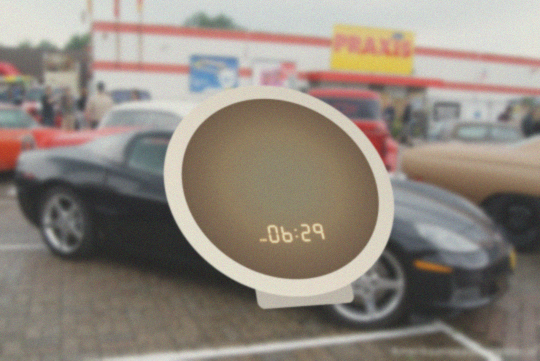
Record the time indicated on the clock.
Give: 6:29
